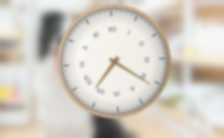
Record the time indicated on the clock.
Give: 7:21
